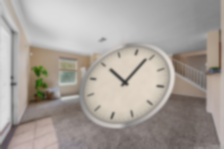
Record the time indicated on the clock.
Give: 10:04
